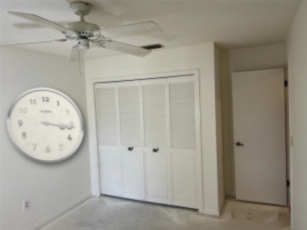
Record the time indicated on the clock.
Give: 3:16
